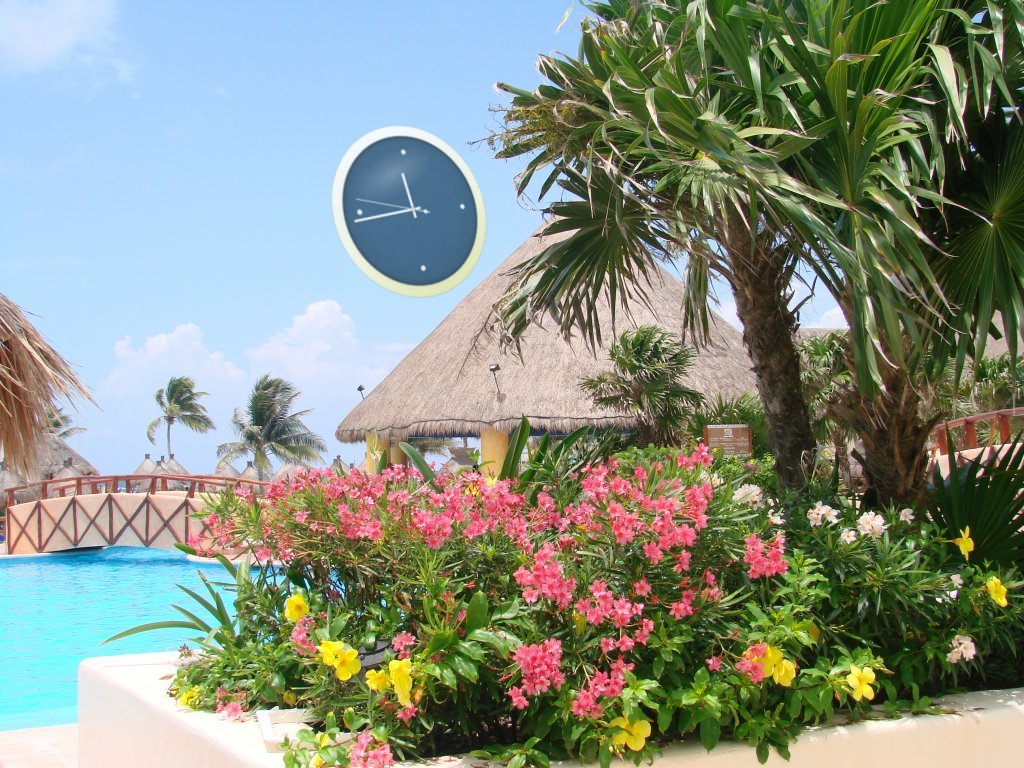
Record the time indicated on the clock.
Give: 11:43:47
